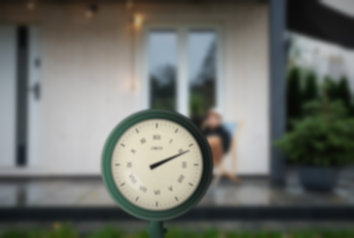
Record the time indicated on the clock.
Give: 2:11
